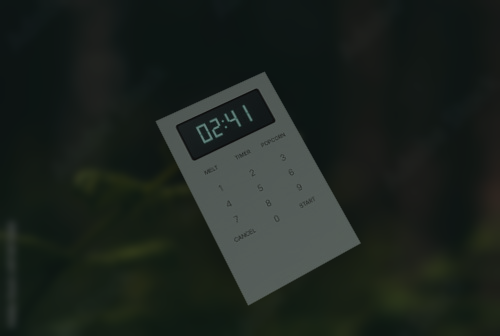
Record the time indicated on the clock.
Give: 2:41
